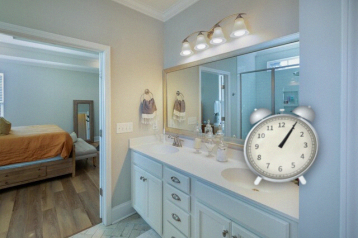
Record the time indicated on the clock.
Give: 1:05
